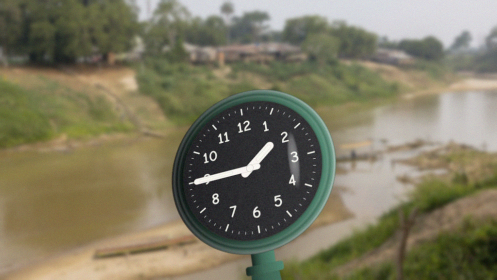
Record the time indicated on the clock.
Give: 1:45
